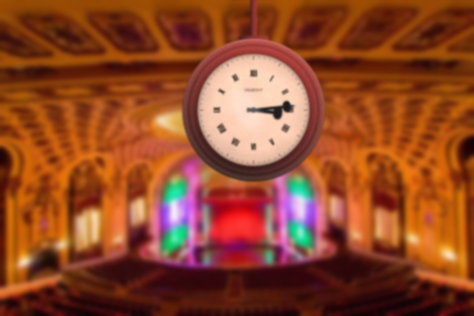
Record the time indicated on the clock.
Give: 3:14
